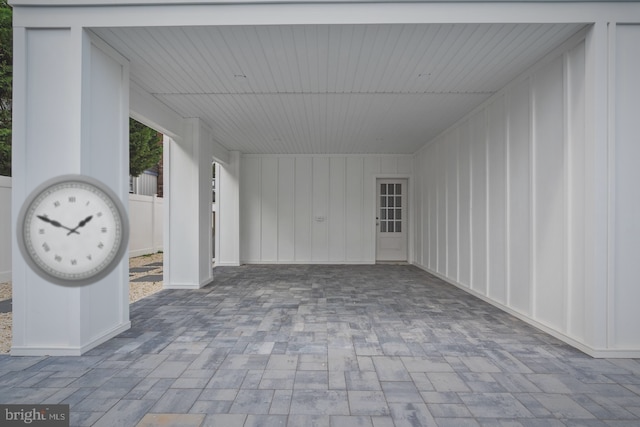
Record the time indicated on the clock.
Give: 1:49
